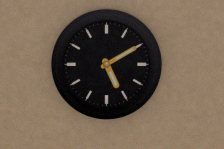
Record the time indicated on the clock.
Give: 5:10
